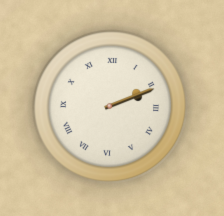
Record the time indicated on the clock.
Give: 2:11
